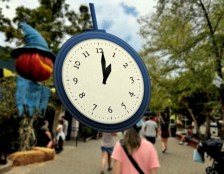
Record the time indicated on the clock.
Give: 1:01
